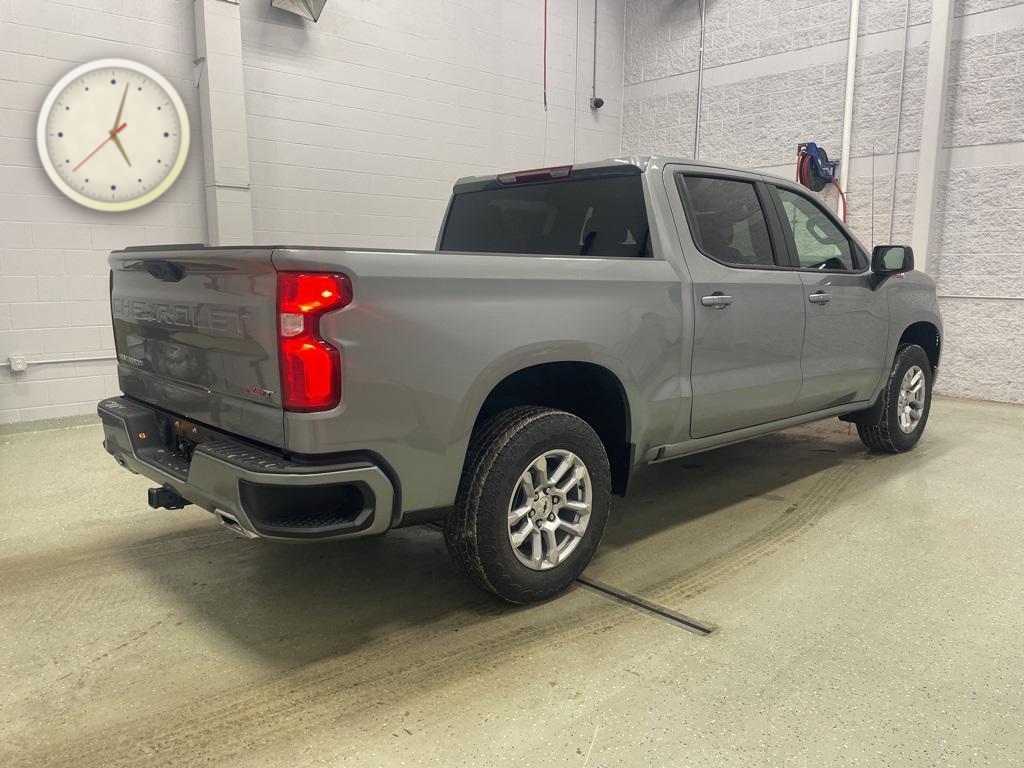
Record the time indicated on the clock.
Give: 5:02:38
